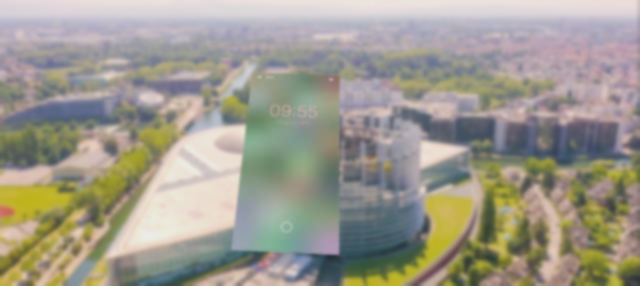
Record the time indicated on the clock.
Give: 9:55
